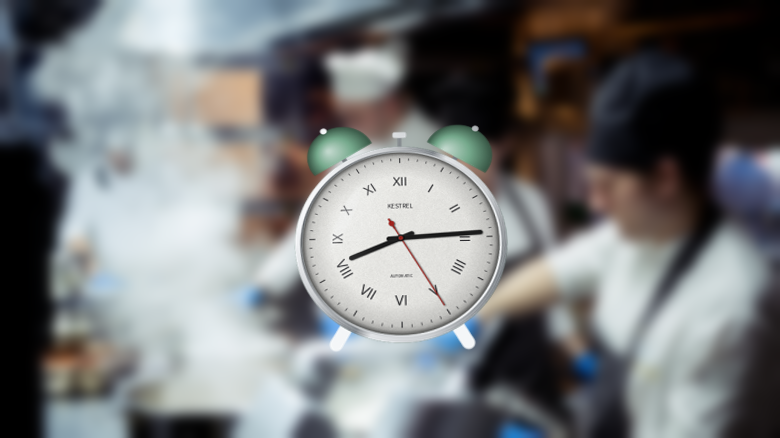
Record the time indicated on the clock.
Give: 8:14:25
